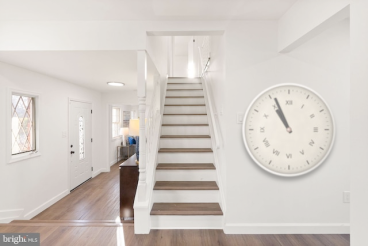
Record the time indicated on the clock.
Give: 10:56
